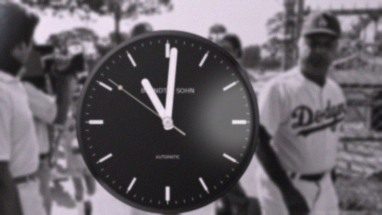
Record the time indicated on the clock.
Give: 11:00:51
